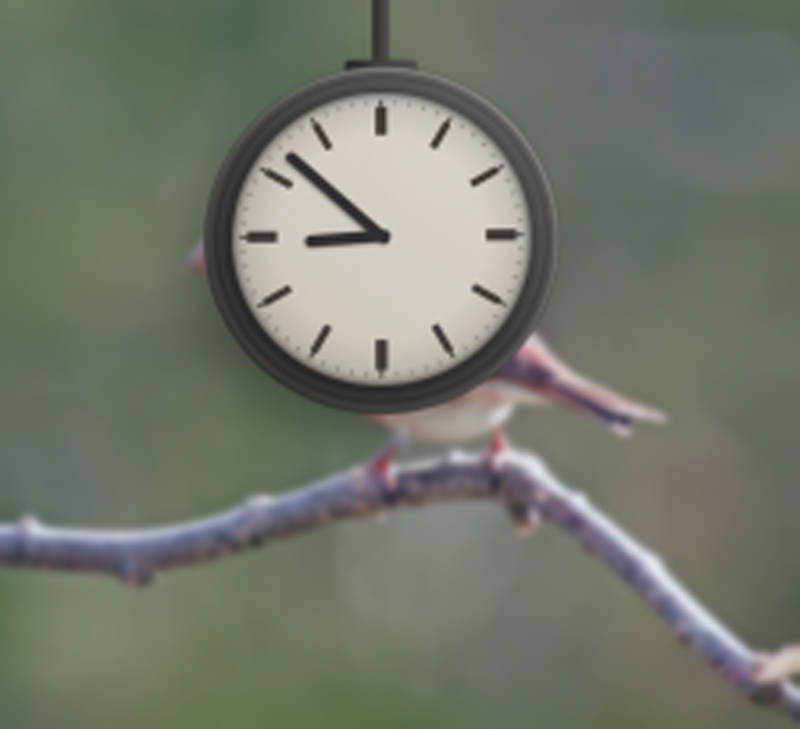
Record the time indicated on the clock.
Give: 8:52
